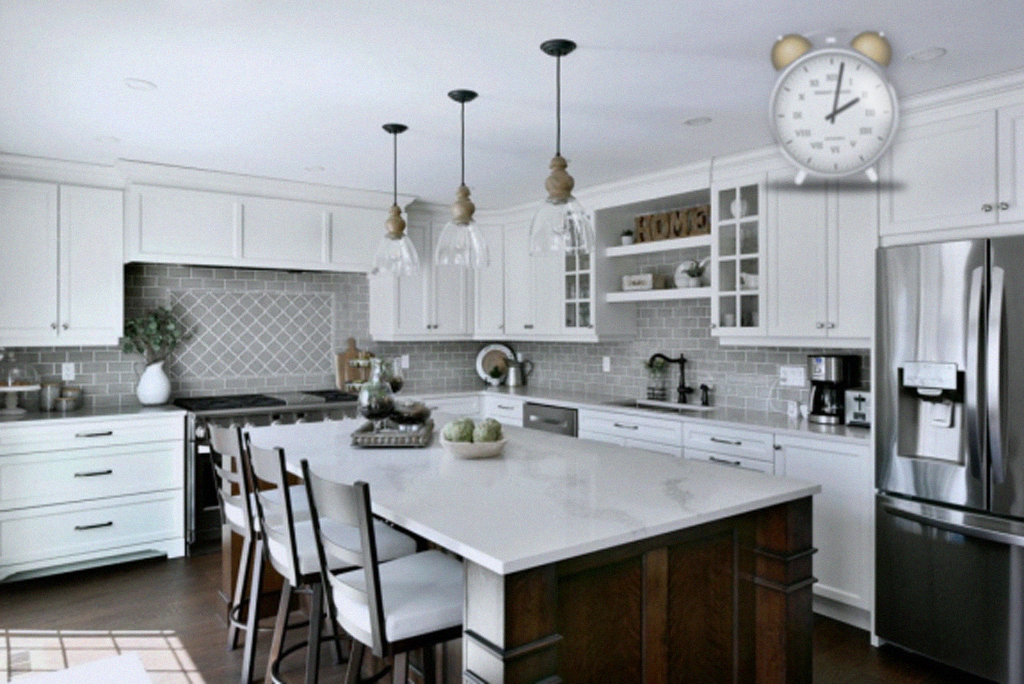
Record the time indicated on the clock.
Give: 2:02
